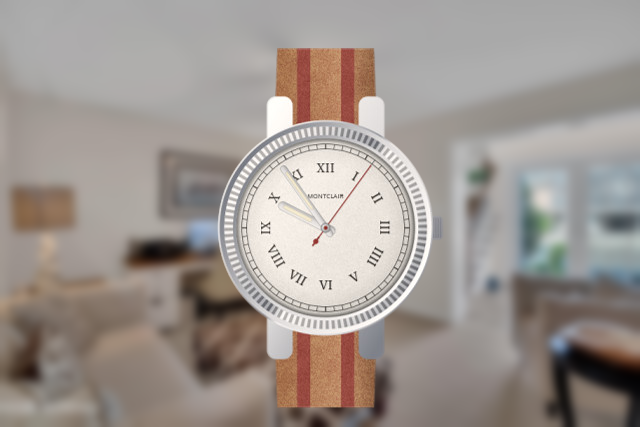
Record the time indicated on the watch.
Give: 9:54:06
